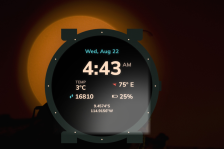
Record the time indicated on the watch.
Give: 4:43
